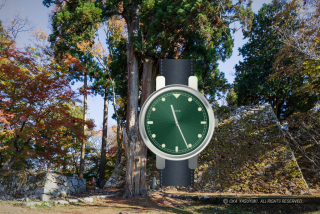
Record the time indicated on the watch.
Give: 11:26
